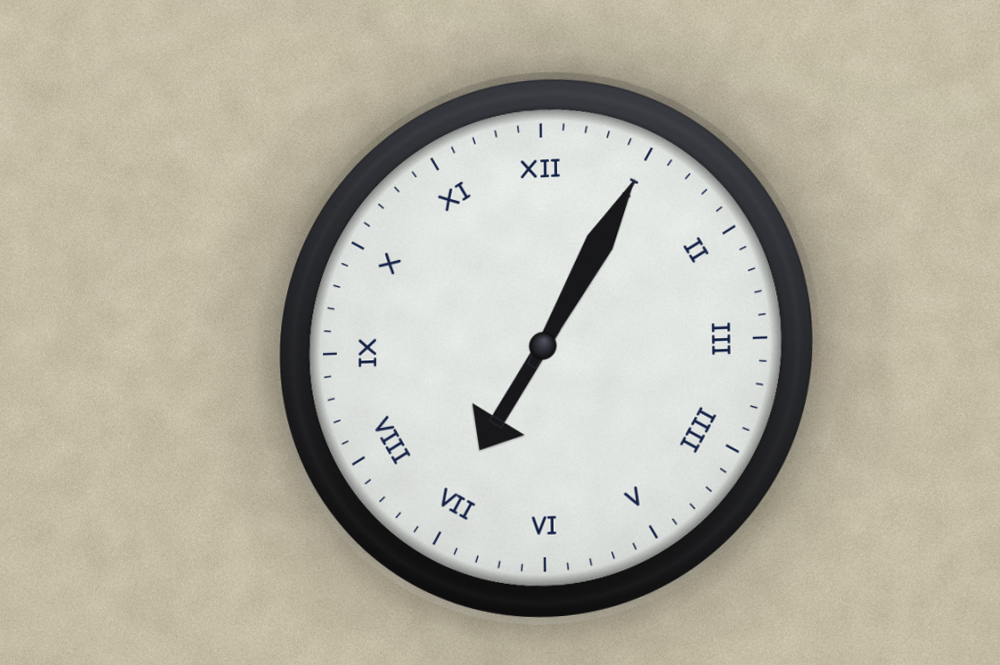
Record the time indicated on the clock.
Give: 7:05
